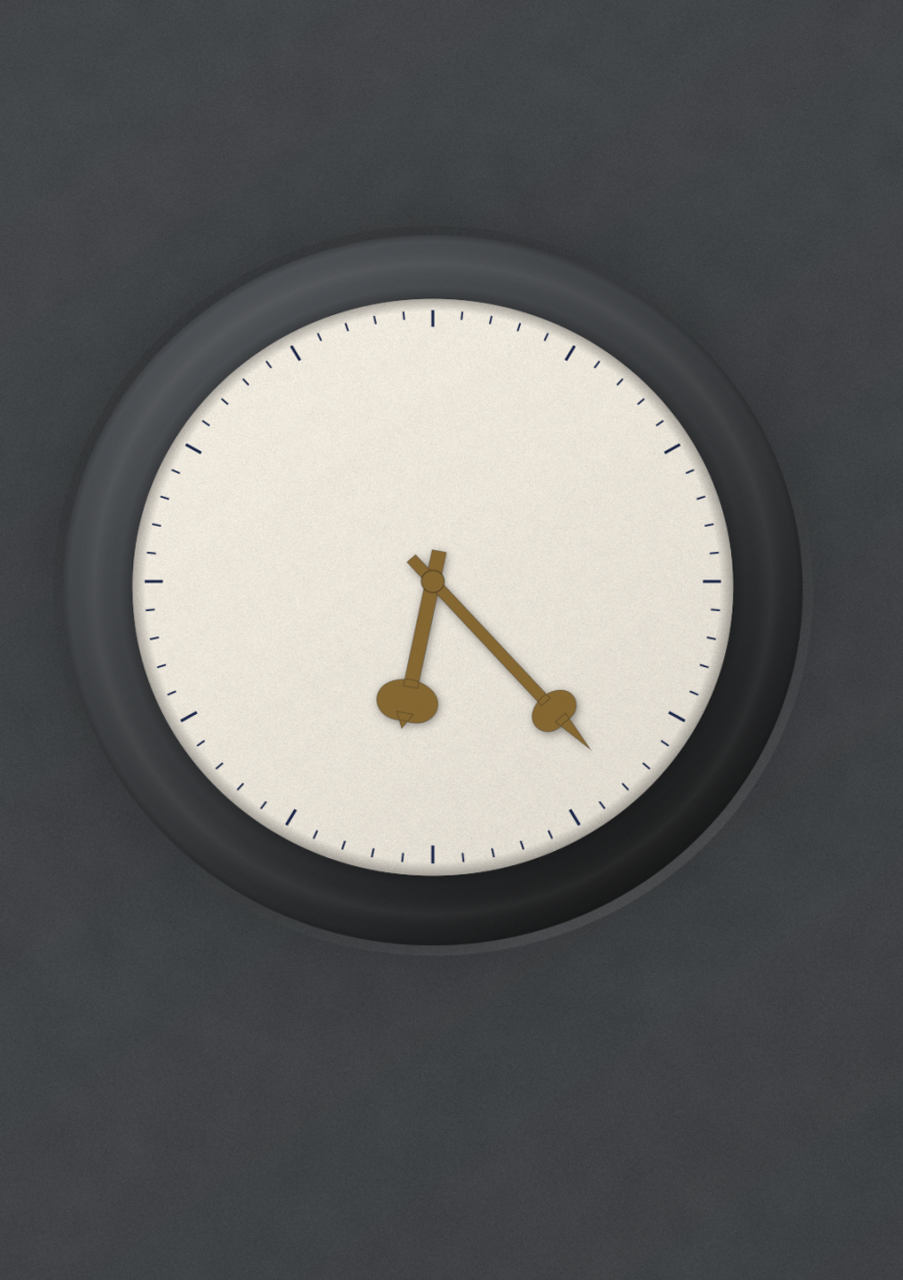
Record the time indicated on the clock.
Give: 6:23
